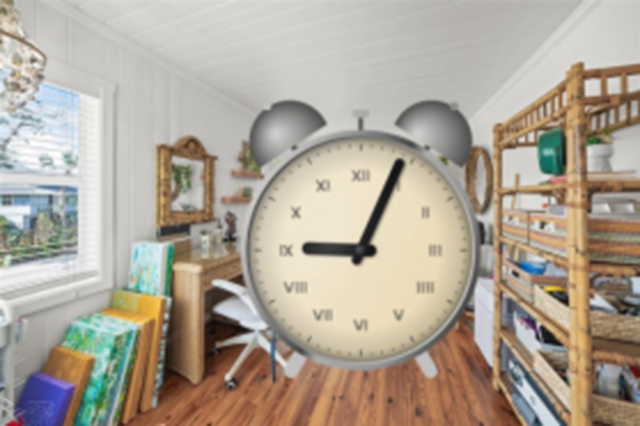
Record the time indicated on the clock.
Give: 9:04
